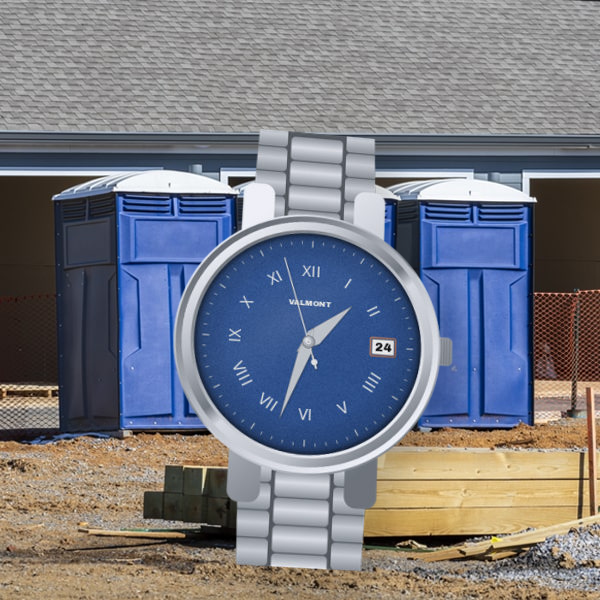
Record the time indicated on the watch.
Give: 1:32:57
